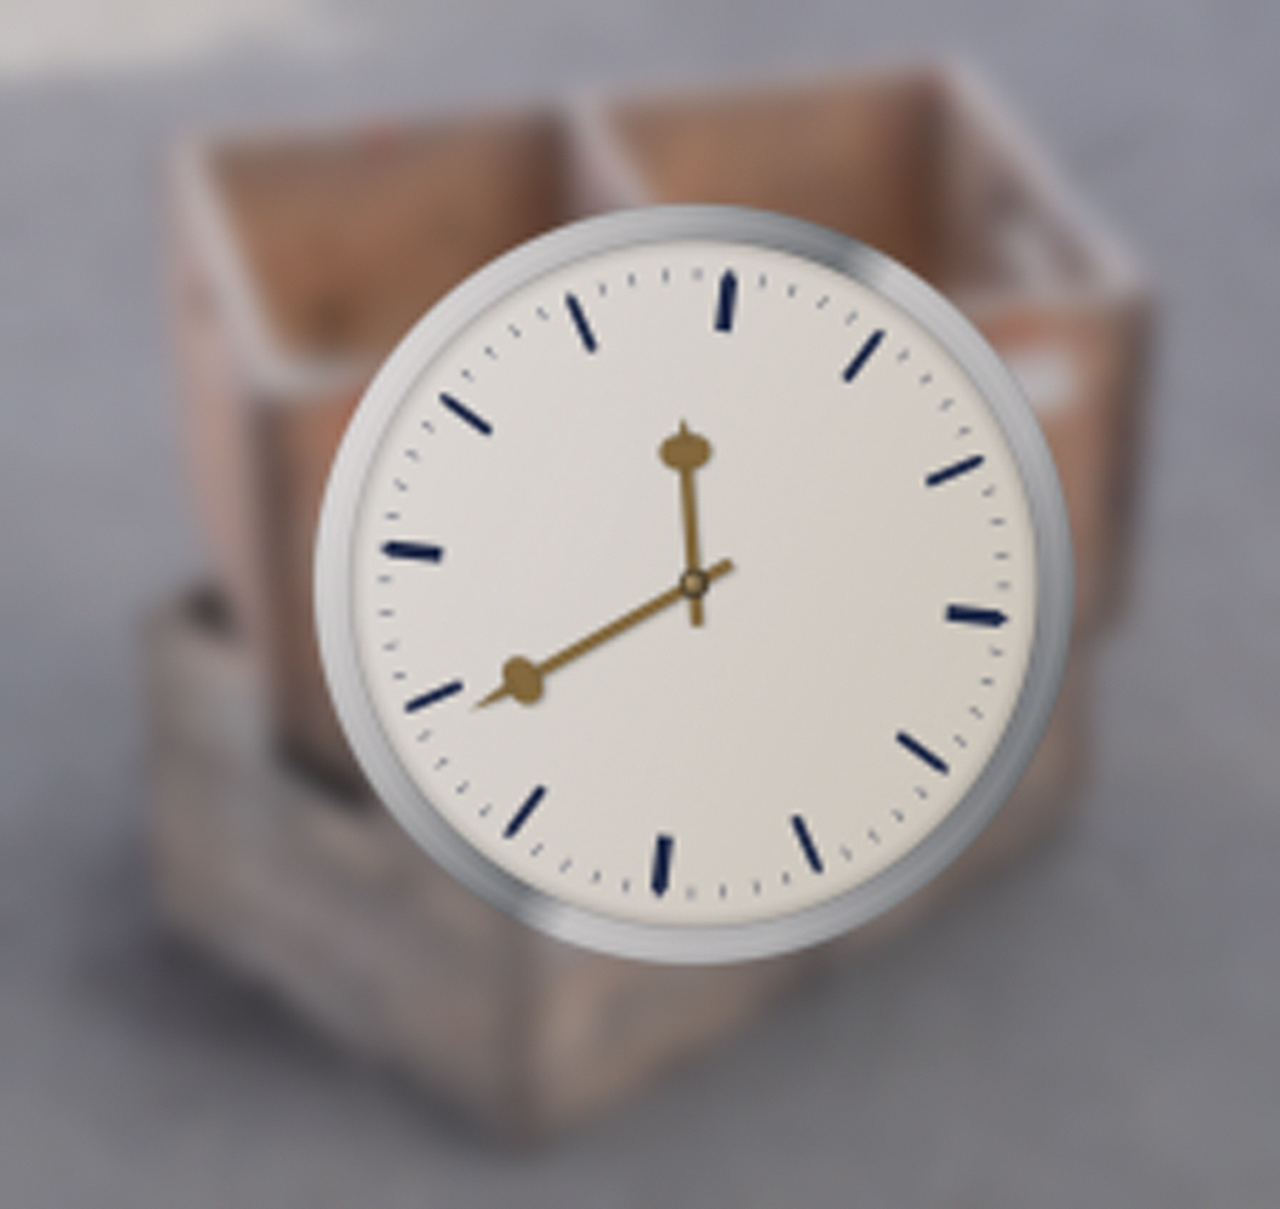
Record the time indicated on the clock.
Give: 11:39
